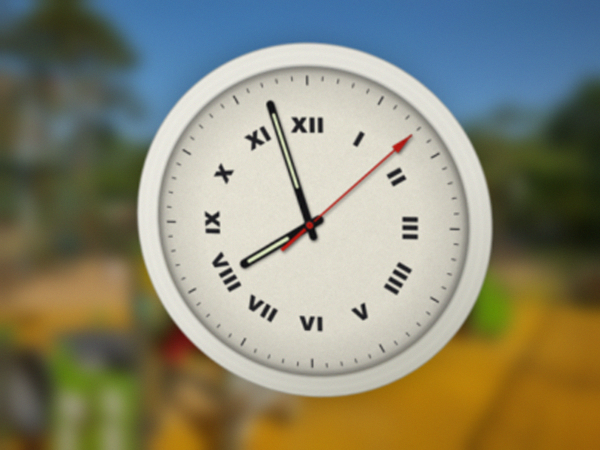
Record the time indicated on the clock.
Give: 7:57:08
